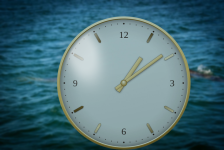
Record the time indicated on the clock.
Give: 1:09
